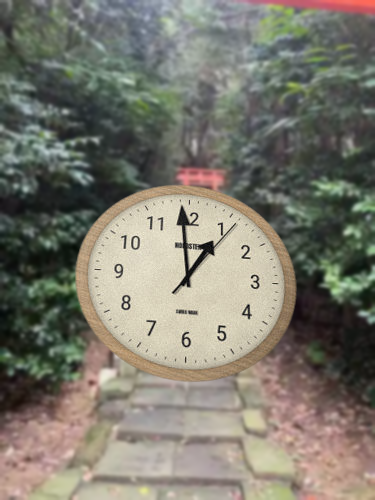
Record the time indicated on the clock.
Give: 12:59:06
